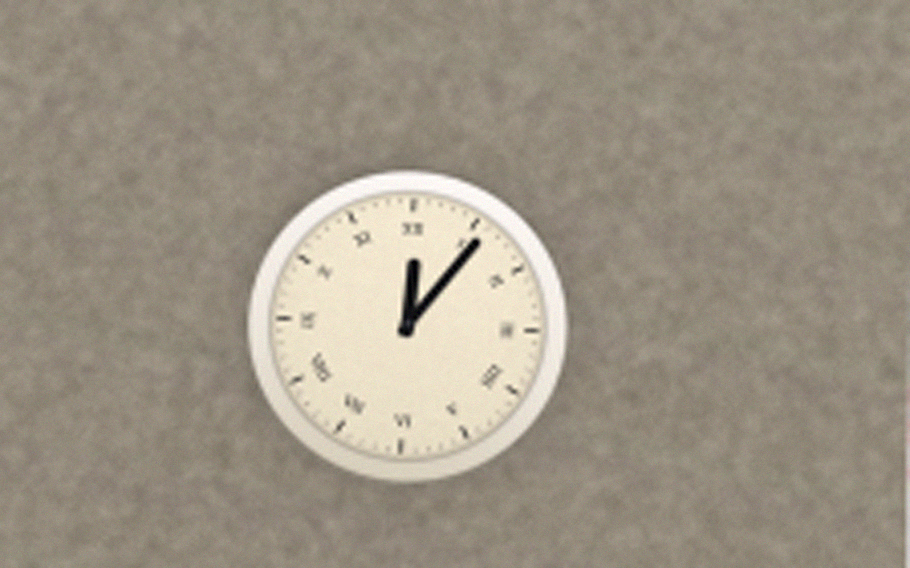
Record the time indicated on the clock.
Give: 12:06
